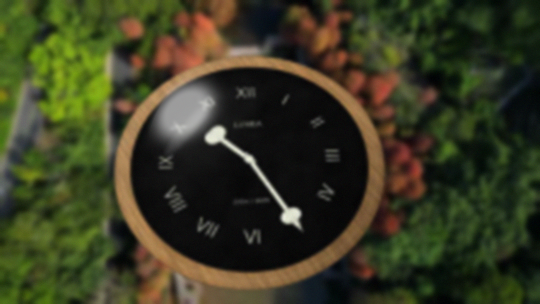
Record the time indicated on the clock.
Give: 10:25
